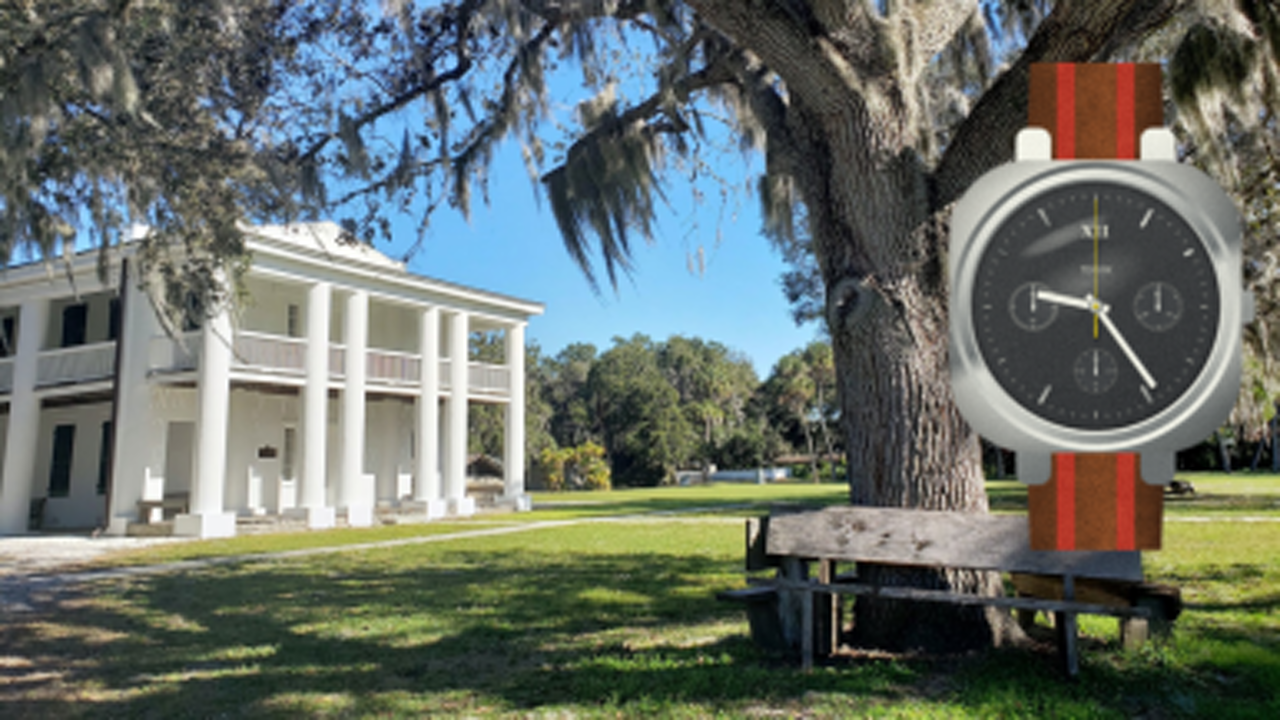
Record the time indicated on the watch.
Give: 9:24
